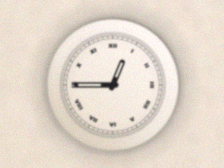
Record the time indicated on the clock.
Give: 12:45
